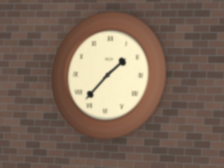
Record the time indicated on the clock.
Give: 1:37
